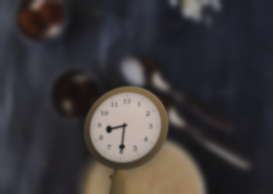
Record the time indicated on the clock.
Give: 8:30
